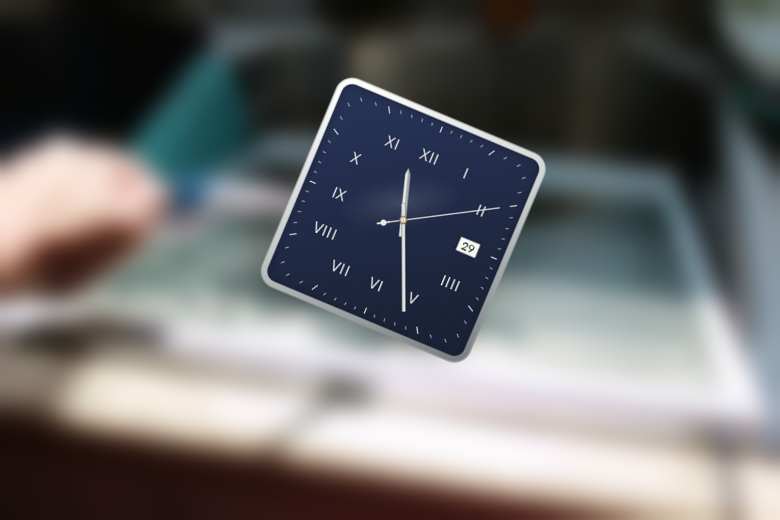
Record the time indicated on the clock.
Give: 11:26:10
